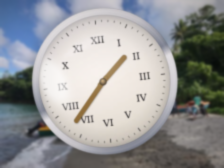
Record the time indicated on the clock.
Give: 1:37
